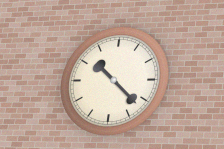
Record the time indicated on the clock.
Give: 10:22
